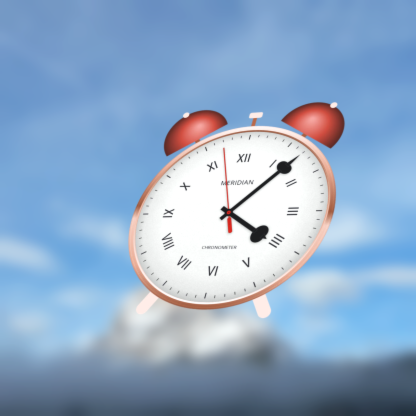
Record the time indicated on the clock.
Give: 4:06:57
